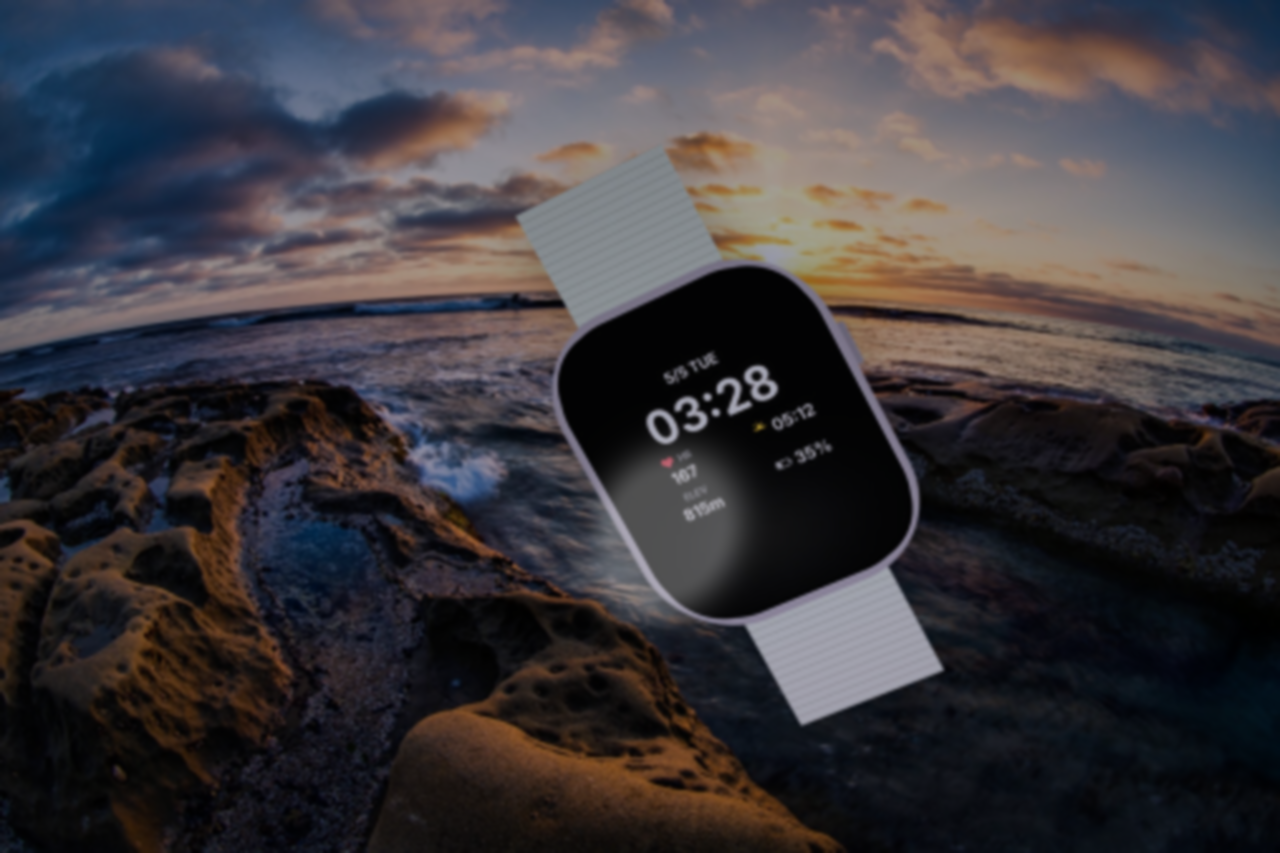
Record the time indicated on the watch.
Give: 3:28
